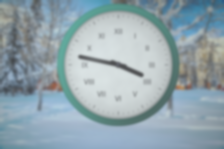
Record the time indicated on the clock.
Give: 3:47
